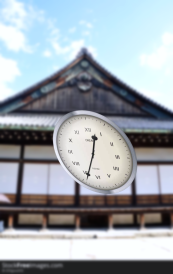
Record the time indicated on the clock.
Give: 12:34
